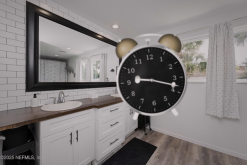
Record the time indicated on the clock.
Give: 9:18
